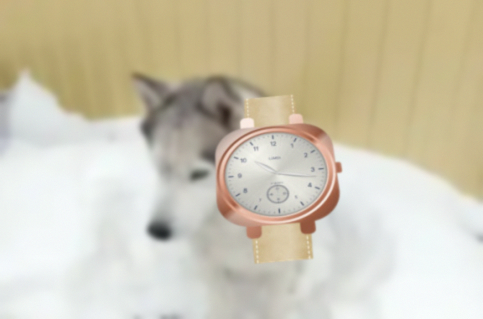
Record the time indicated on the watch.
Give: 10:17
